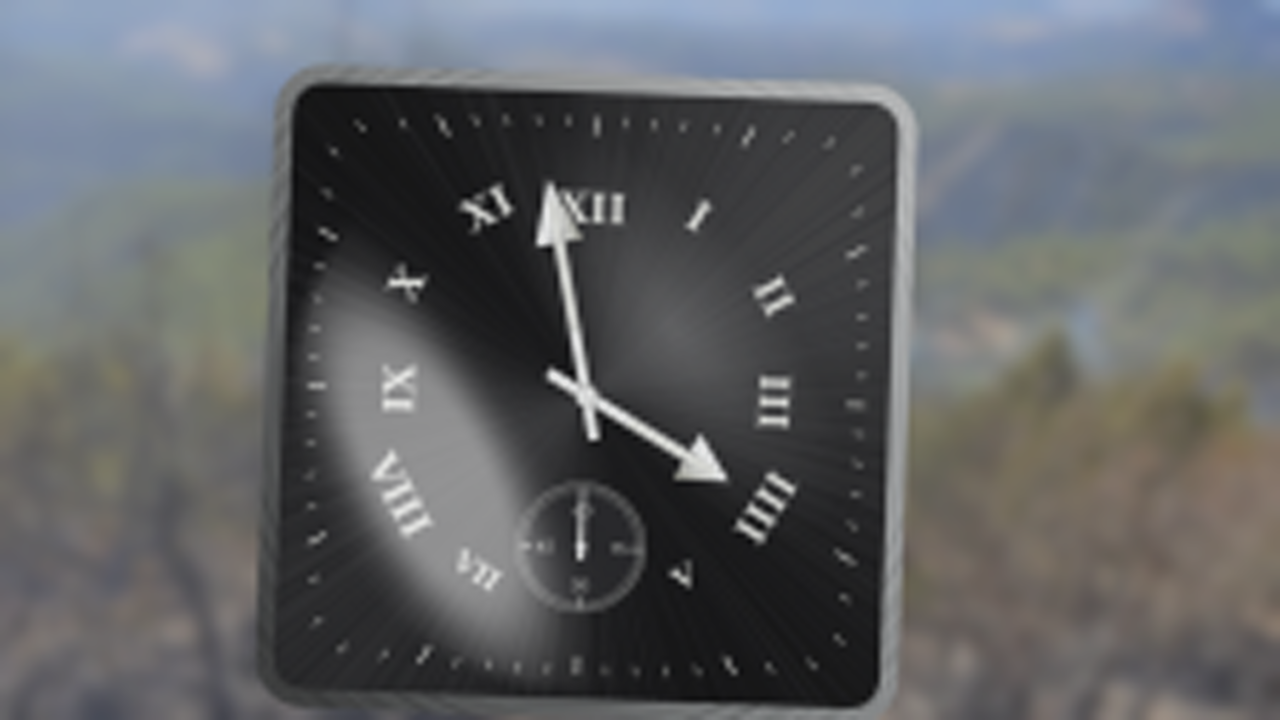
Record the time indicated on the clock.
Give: 3:58
